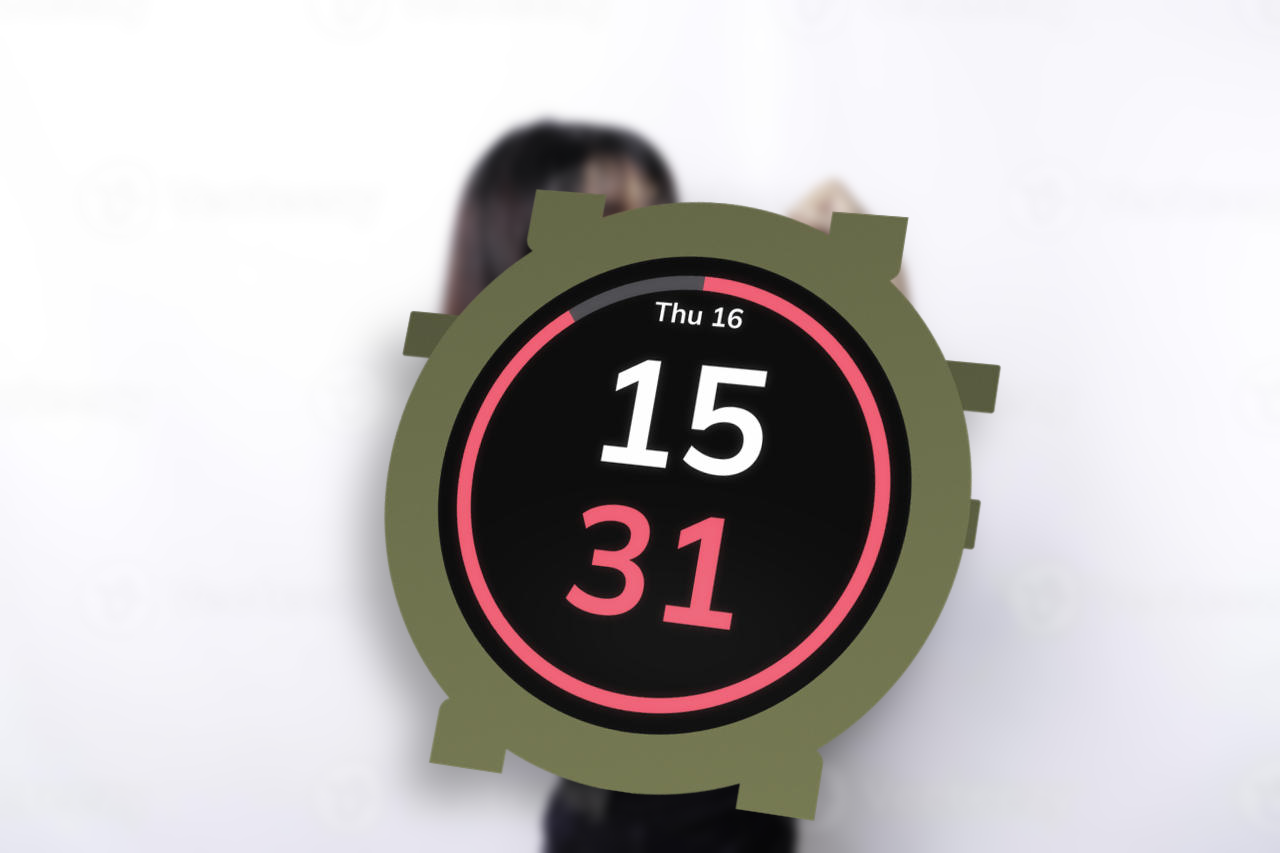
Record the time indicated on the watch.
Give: 15:31
